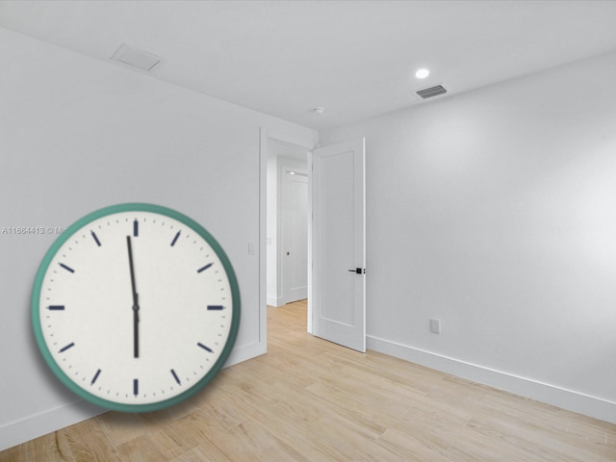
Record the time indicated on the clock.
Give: 5:59
